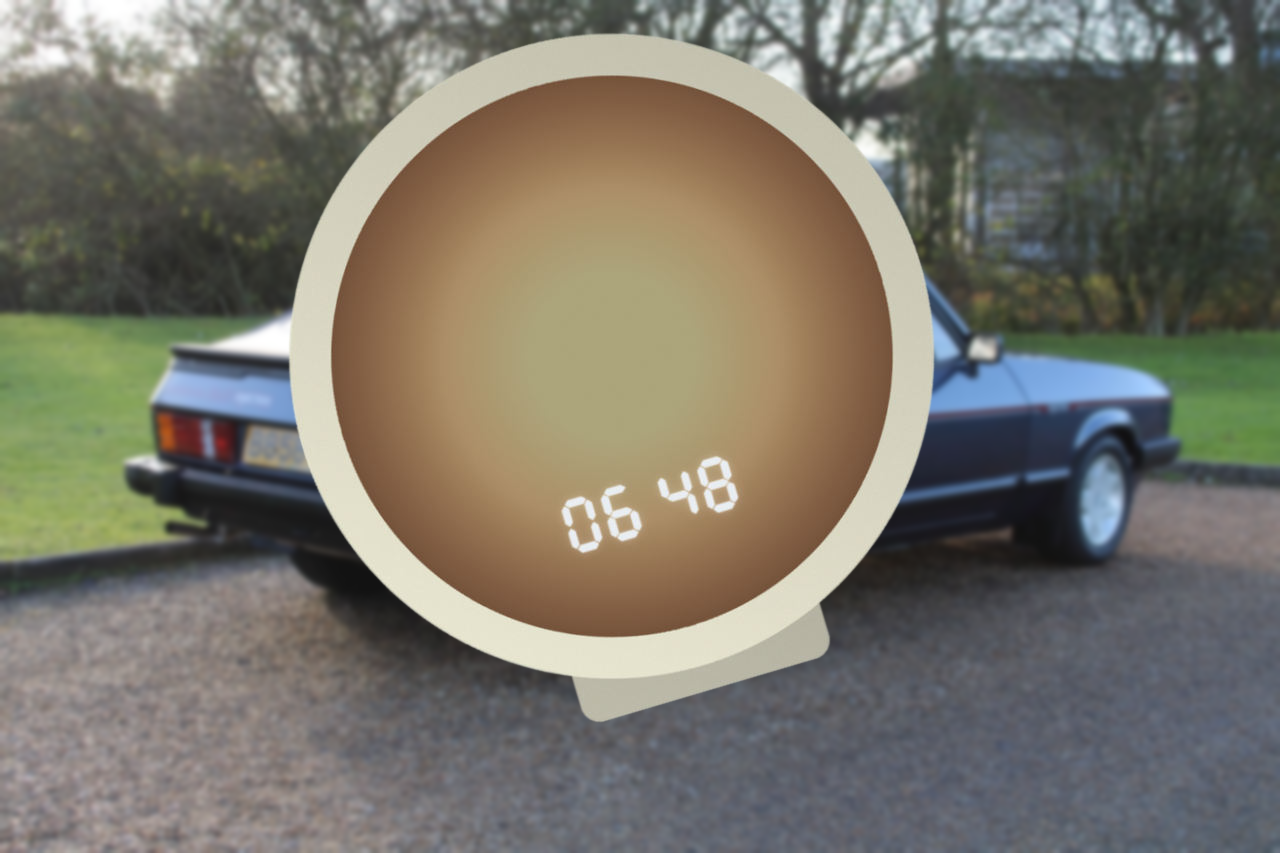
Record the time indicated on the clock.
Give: 6:48
